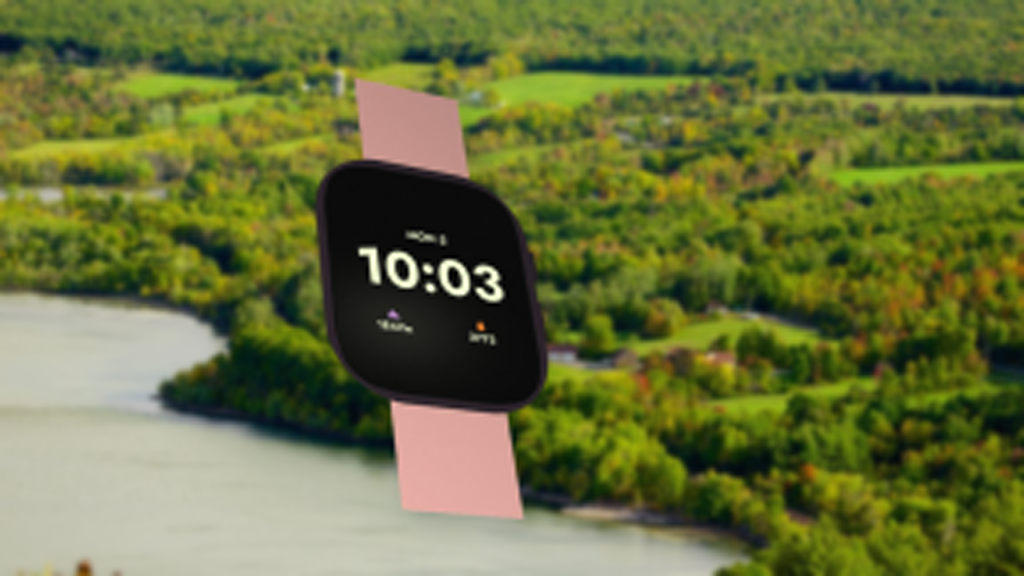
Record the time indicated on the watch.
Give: 10:03
